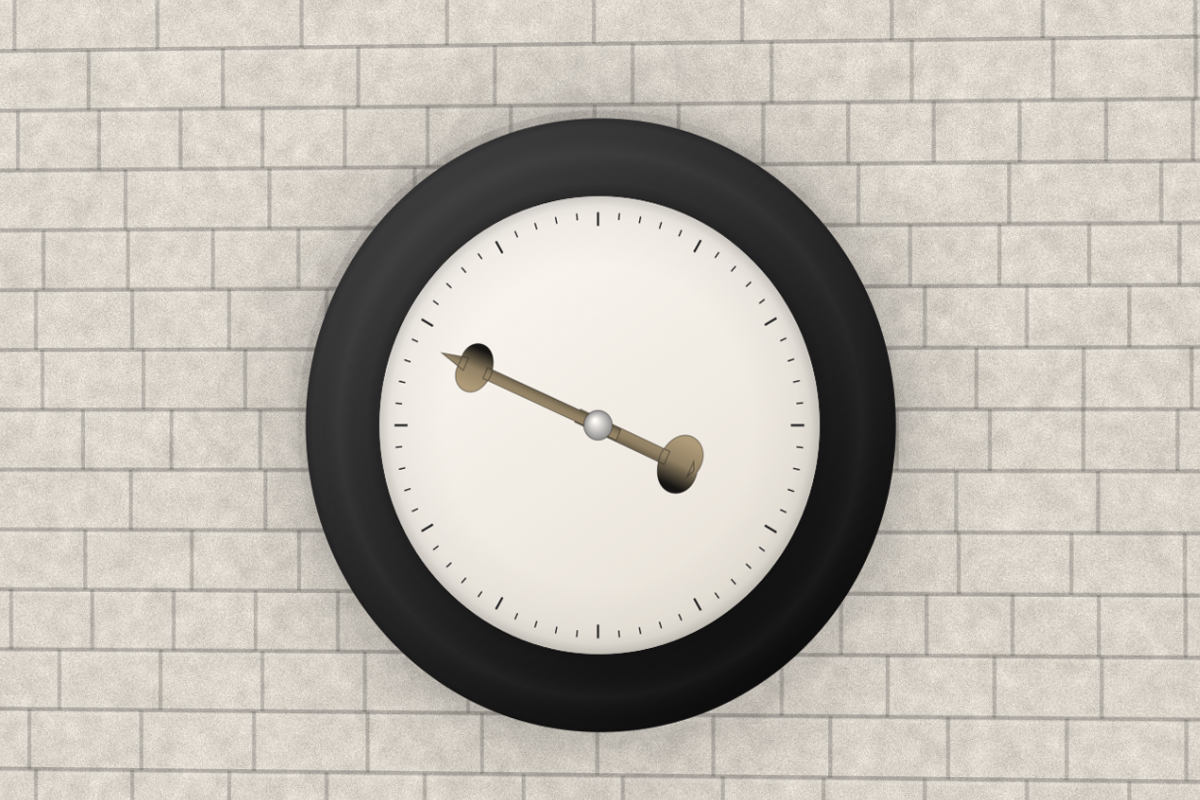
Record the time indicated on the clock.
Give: 3:49
